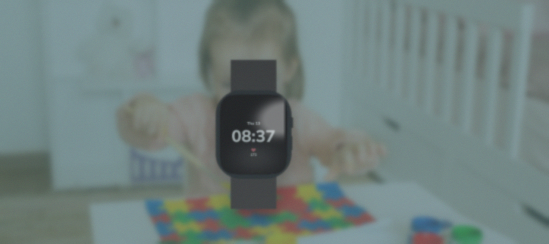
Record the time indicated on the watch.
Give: 8:37
